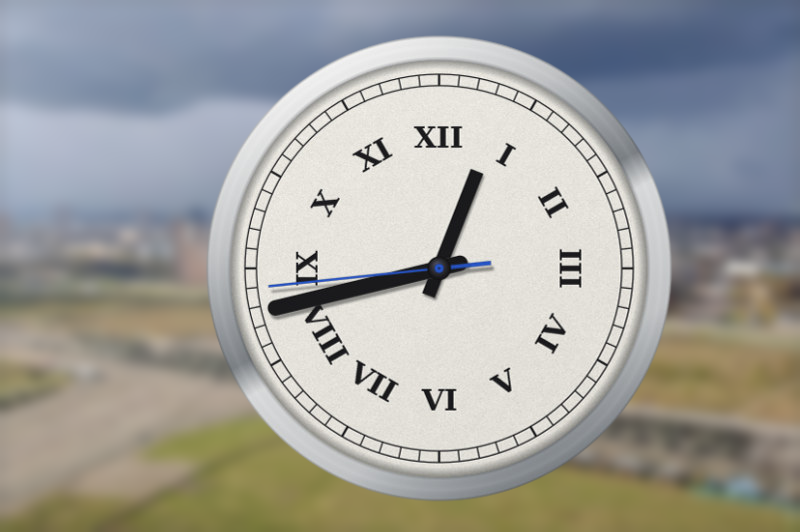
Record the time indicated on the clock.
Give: 12:42:44
